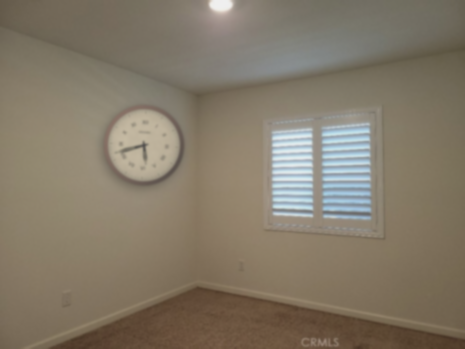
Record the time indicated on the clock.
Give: 5:42
